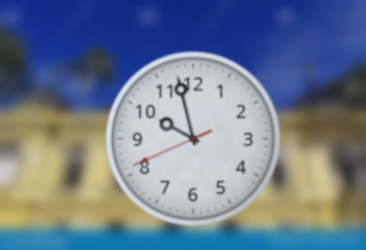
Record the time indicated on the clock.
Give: 9:57:41
